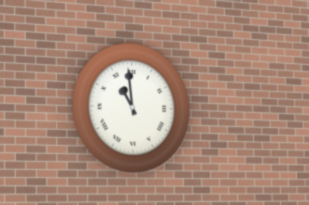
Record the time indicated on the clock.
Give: 10:59
